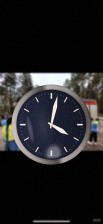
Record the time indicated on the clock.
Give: 4:02
